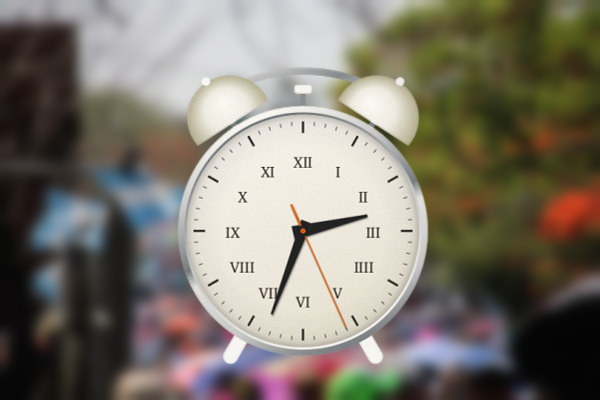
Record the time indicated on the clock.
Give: 2:33:26
